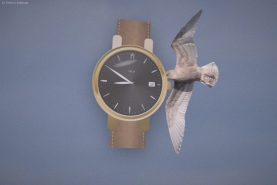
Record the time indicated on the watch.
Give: 8:50
